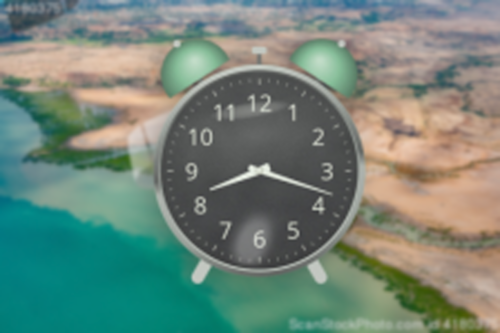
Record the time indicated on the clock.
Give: 8:18
